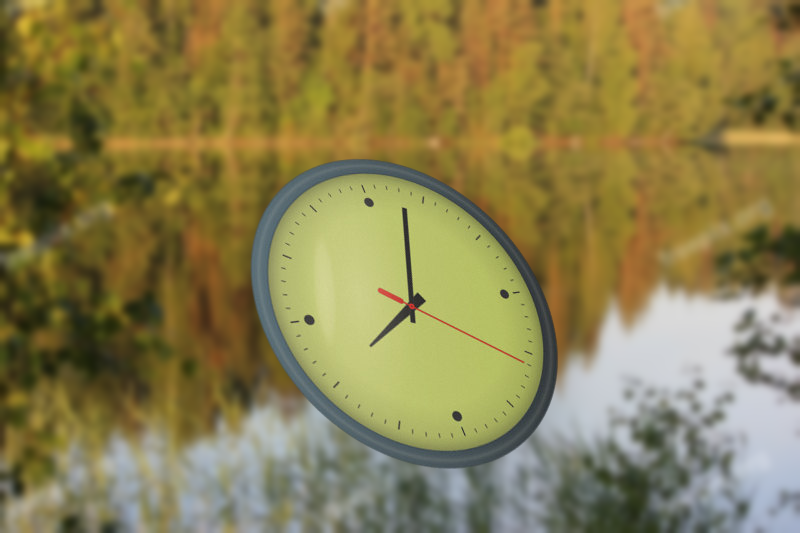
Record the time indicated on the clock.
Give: 8:03:21
